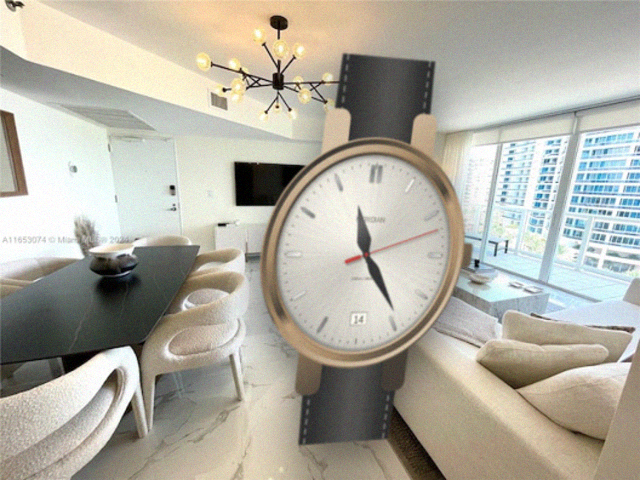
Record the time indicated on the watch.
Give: 11:24:12
